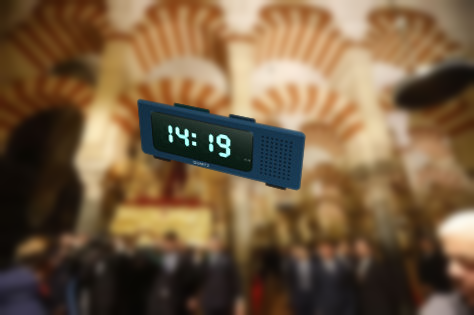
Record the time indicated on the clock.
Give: 14:19
